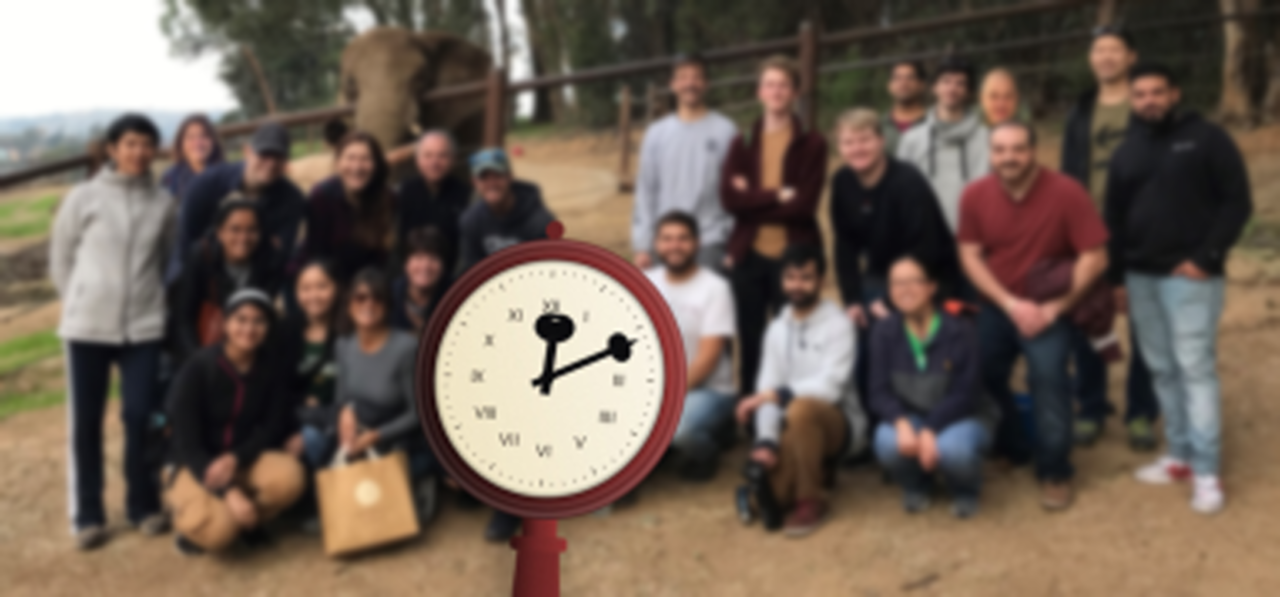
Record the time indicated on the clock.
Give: 12:11
